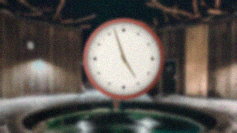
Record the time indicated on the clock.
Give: 4:57
